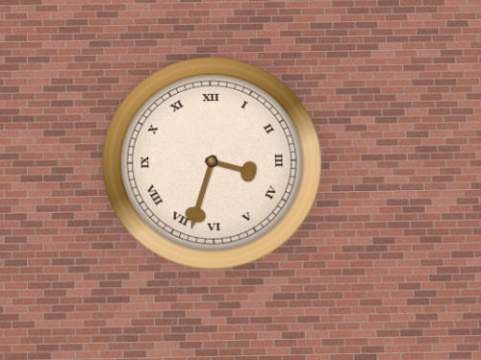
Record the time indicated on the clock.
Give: 3:33
